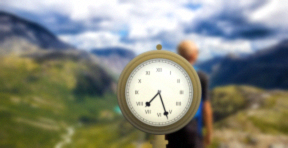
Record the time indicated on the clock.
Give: 7:27
